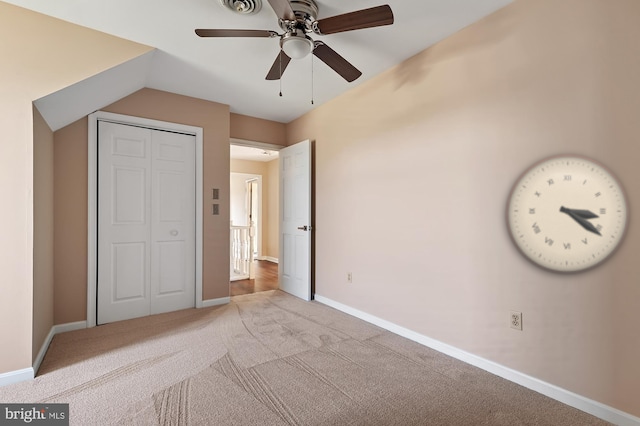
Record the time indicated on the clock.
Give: 3:21
